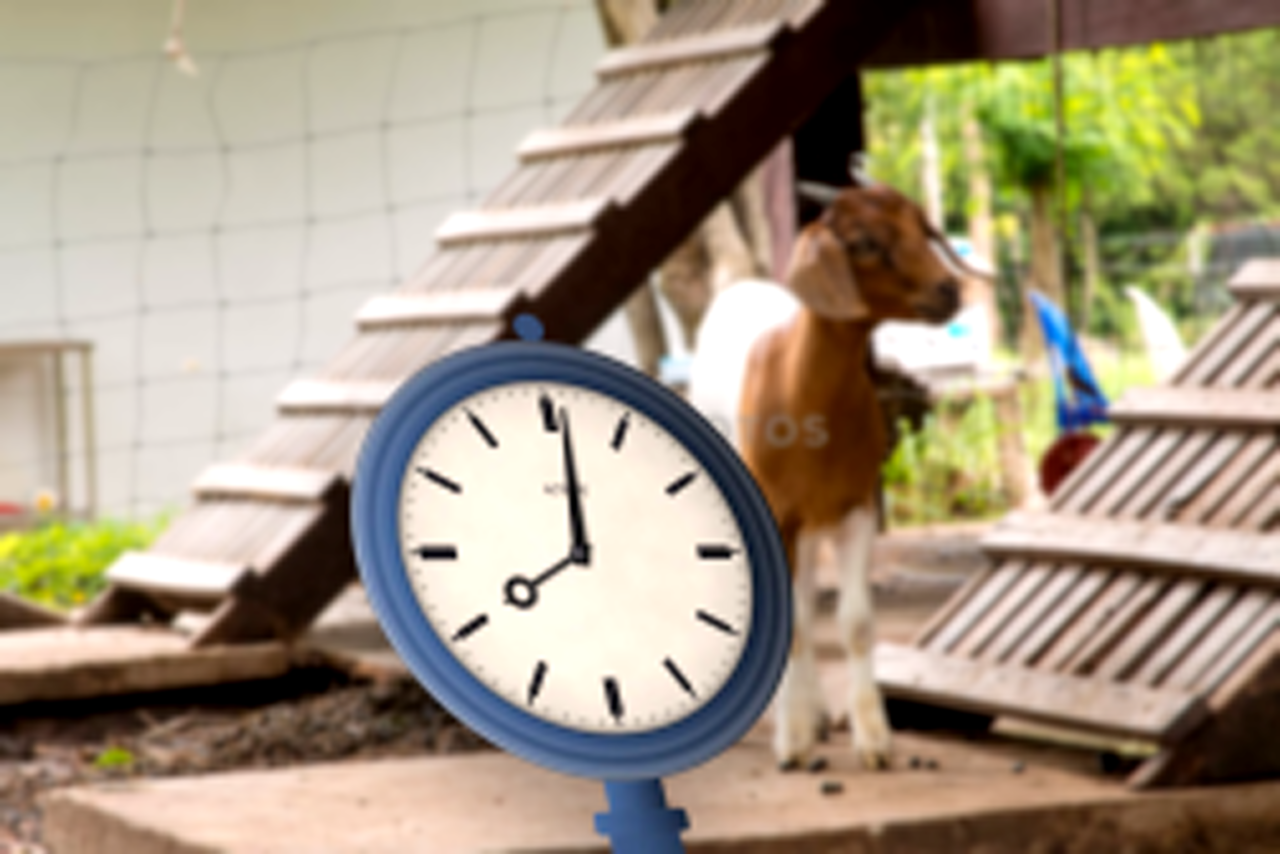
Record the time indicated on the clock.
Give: 8:01
